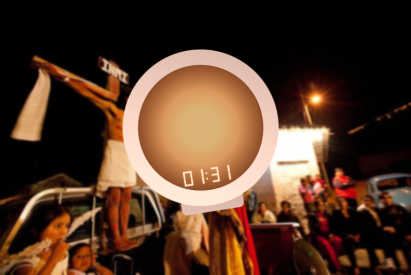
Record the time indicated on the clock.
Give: 1:31
